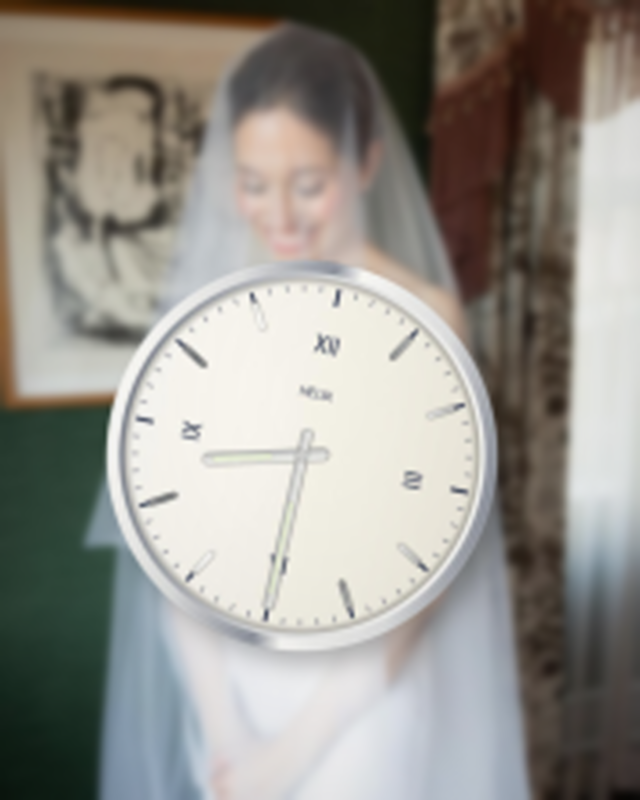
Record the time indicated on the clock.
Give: 8:30
